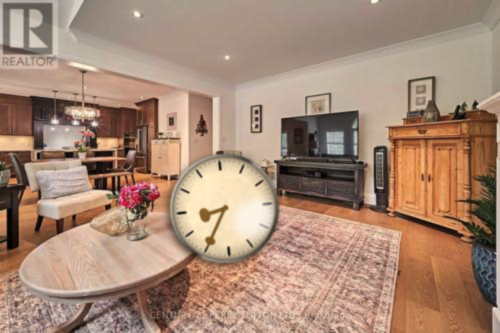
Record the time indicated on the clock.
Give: 8:35
